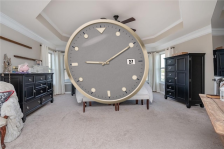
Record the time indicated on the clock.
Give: 9:10
